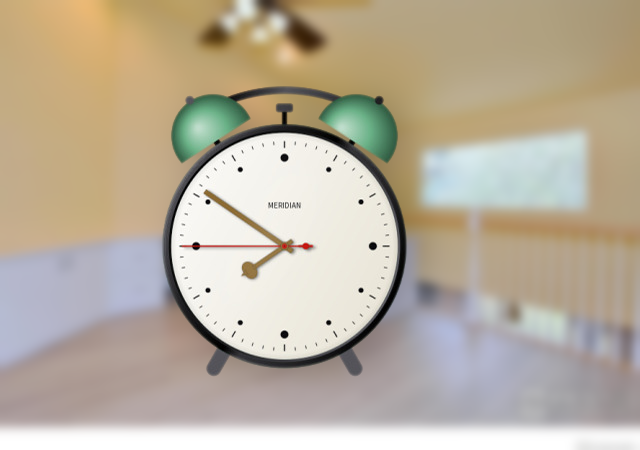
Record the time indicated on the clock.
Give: 7:50:45
